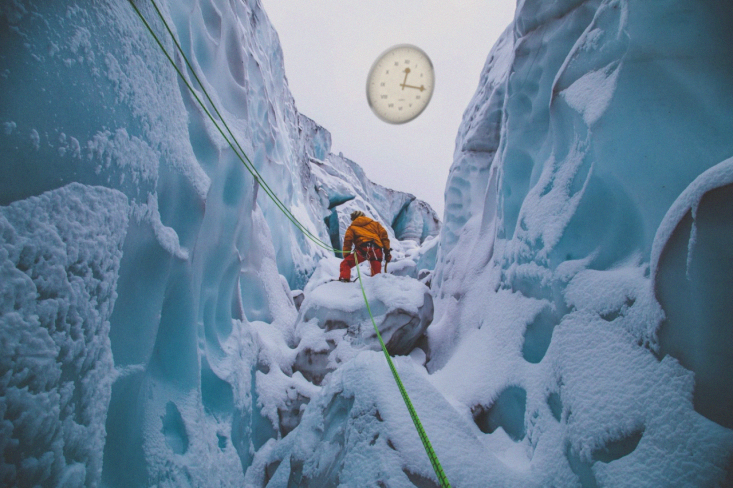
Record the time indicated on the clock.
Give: 12:16
